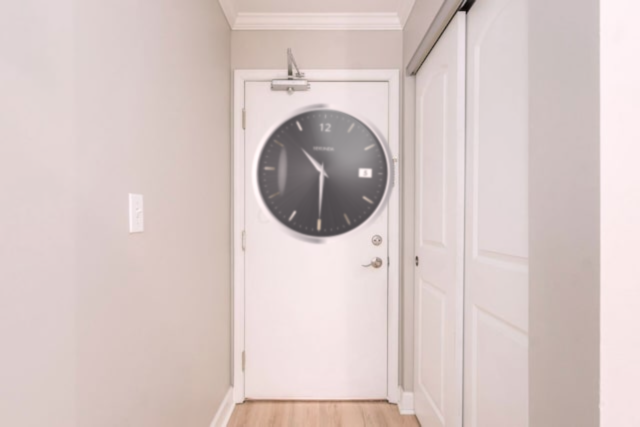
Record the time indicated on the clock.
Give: 10:30
